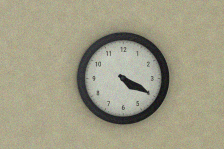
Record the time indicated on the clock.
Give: 4:20
